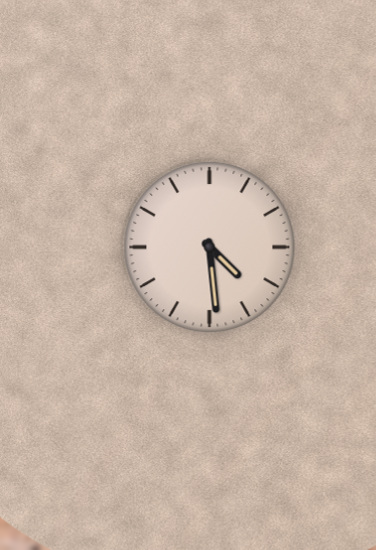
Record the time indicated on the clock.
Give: 4:29
